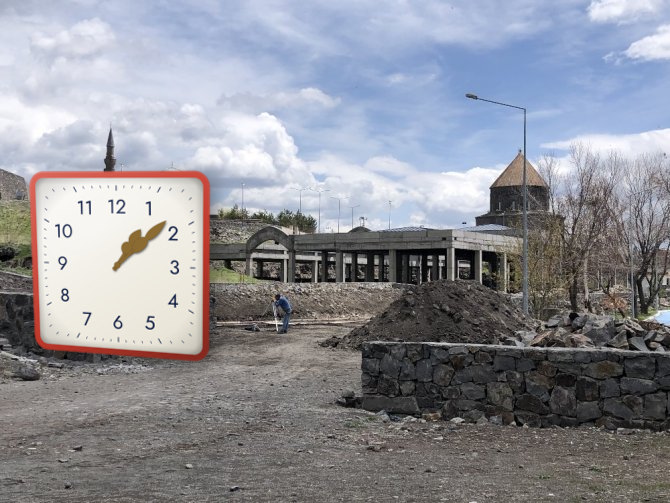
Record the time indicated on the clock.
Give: 1:08
